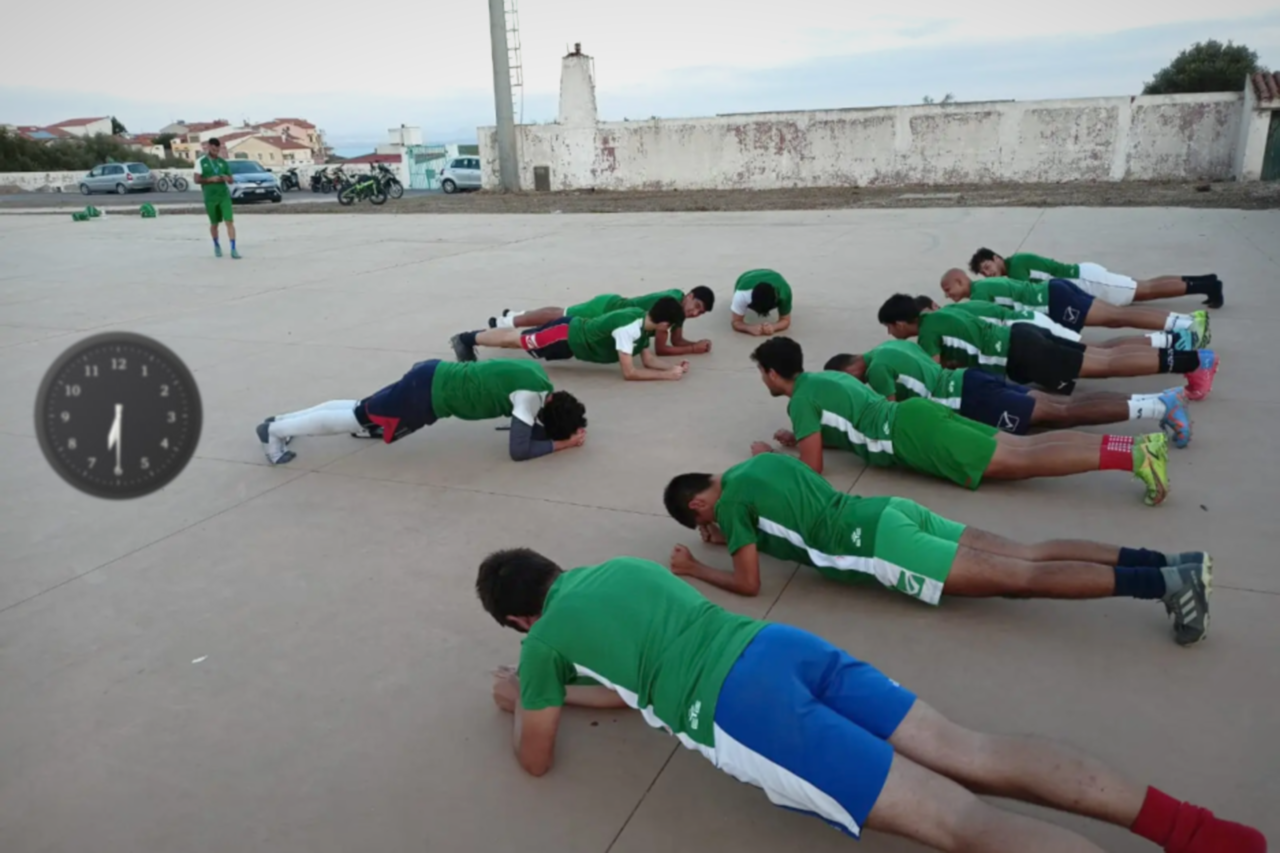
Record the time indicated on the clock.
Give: 6:30
